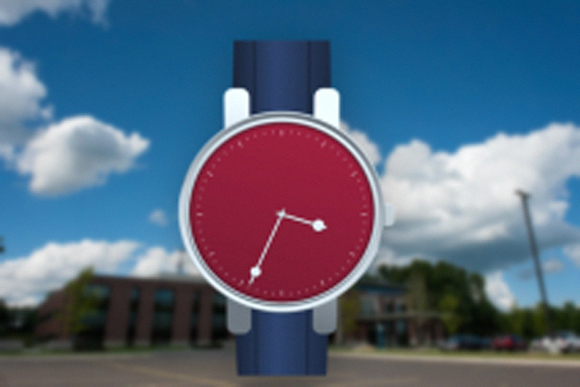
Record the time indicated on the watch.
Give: 3:34
